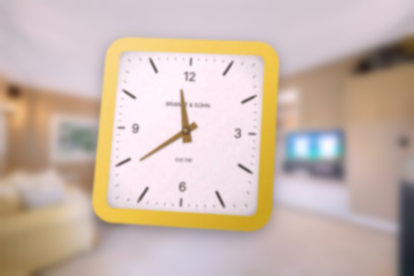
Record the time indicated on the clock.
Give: 11:39
